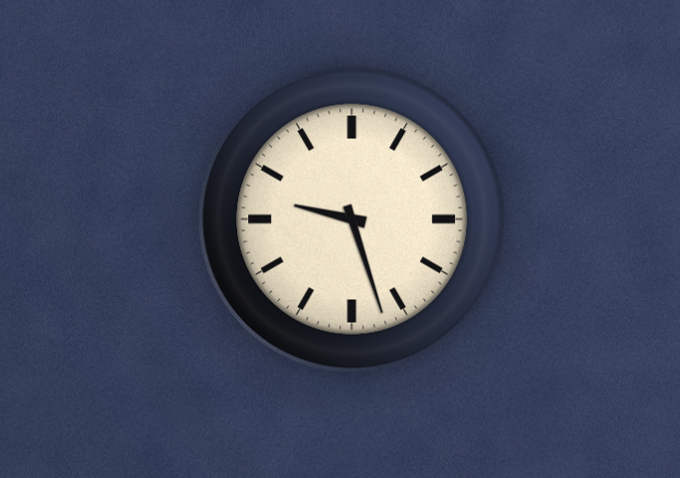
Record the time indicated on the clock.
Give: 9:27
